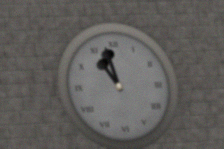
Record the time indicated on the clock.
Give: 10:58
